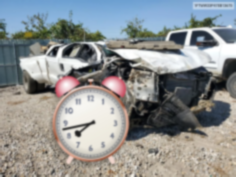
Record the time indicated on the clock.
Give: 7:43
